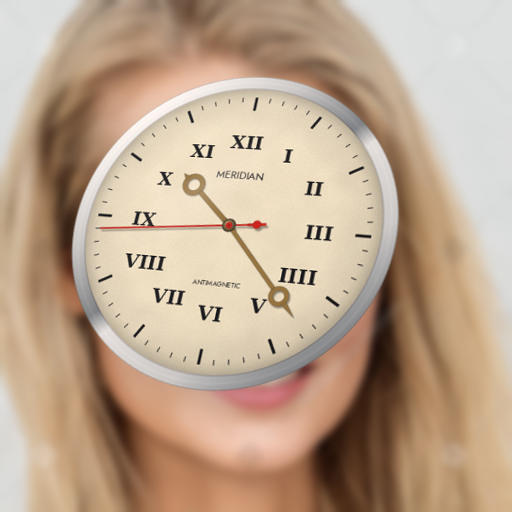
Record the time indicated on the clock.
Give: 10:22:44
